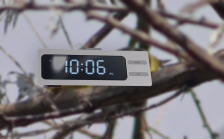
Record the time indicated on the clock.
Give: 10:06
